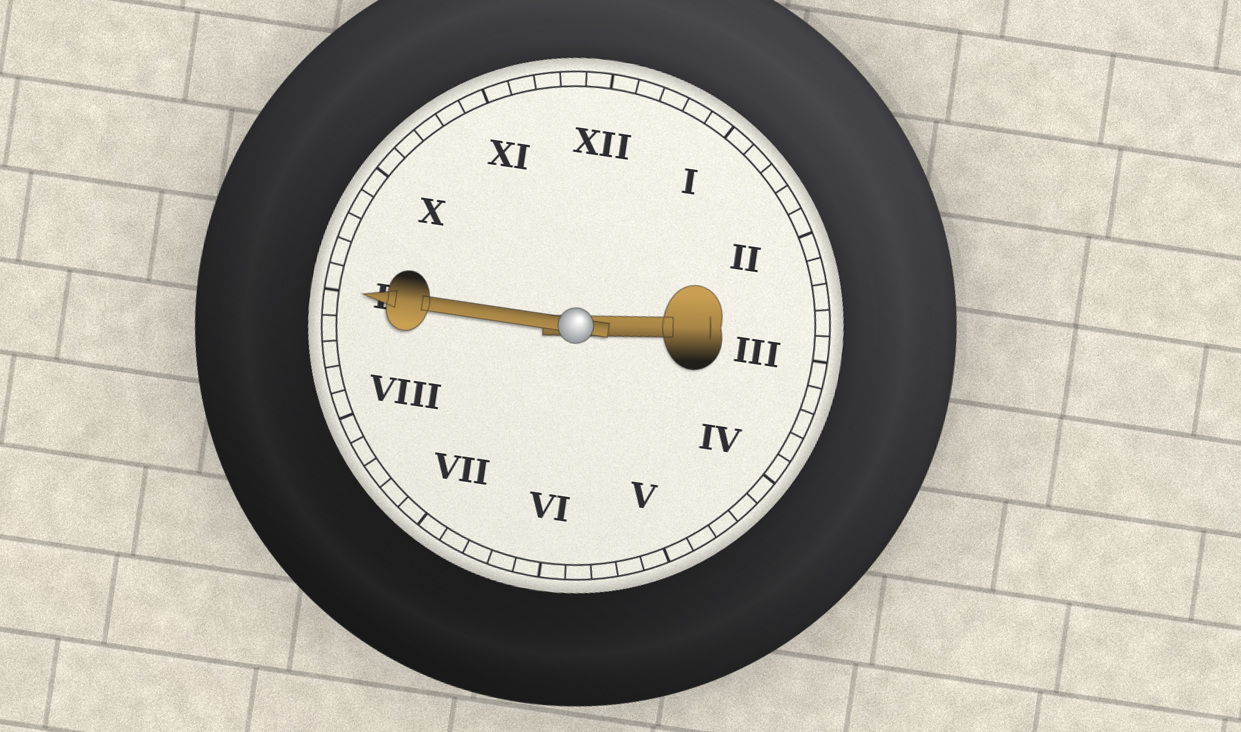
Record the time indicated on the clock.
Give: 2:45
